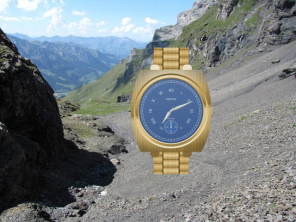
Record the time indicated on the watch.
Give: 7:11
